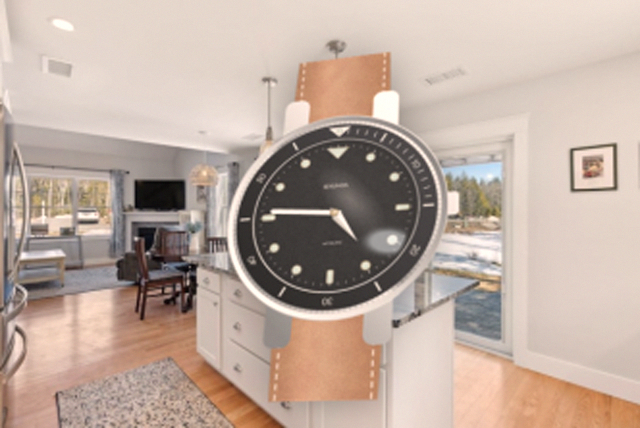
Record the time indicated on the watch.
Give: 4:46
